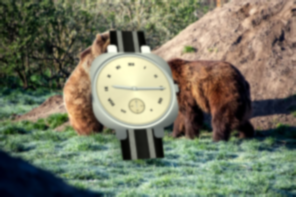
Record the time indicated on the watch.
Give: 9:15
